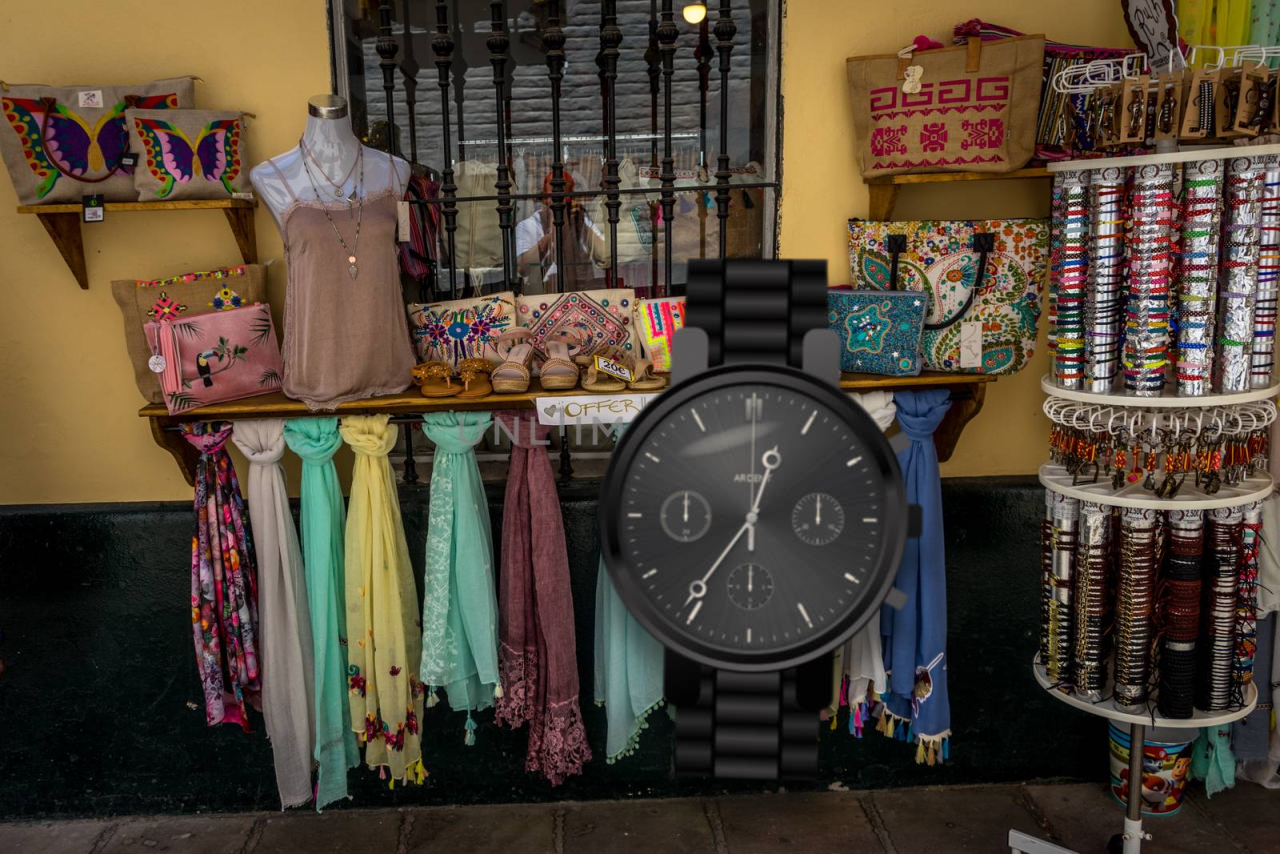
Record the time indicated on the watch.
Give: 12:36
